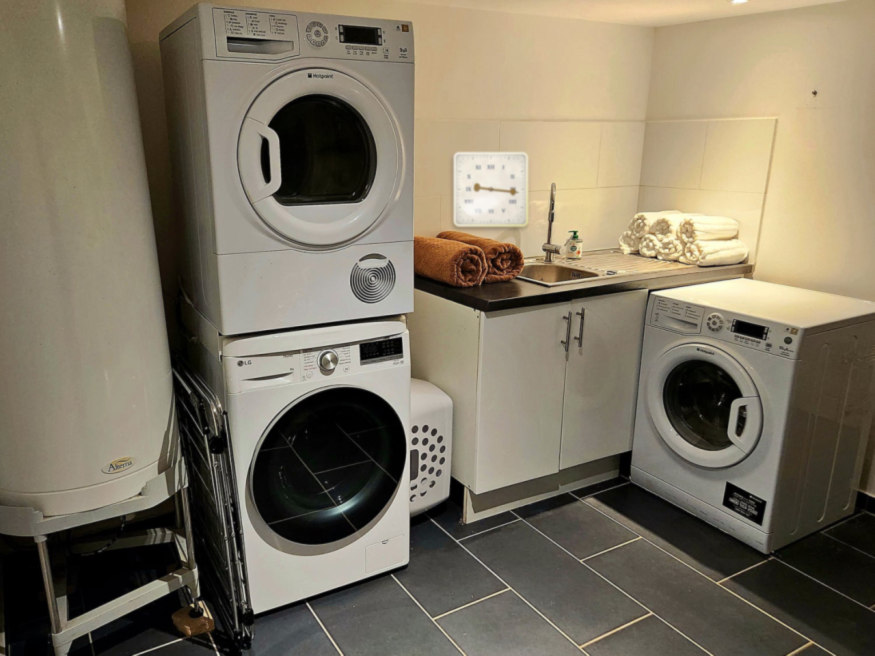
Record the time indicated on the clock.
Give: 9:16
